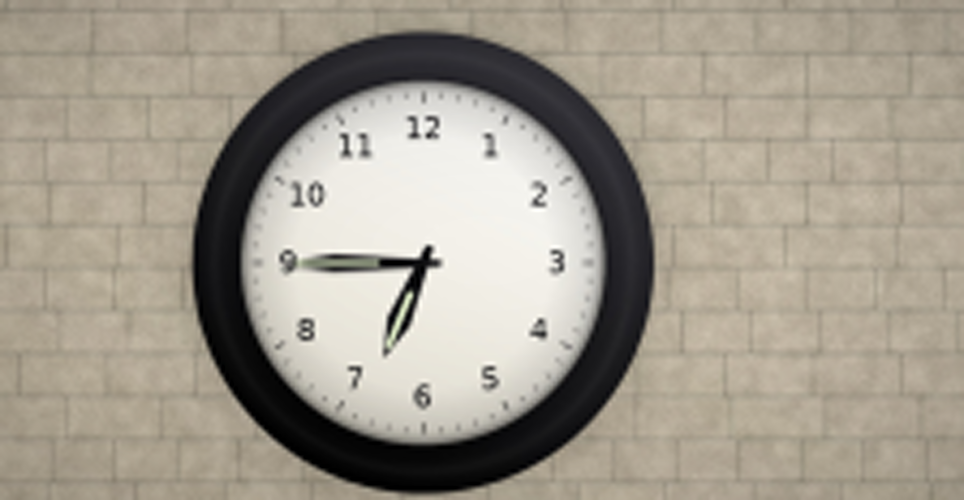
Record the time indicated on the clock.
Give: 6:45
